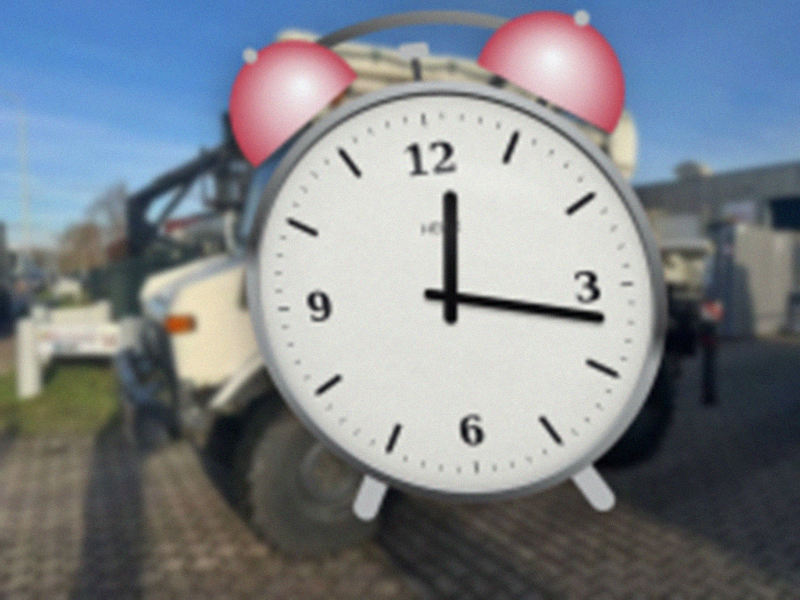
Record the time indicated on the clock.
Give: 12:17
